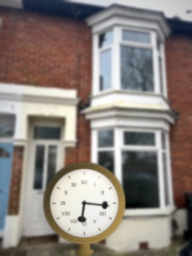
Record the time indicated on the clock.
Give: 6:16
